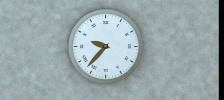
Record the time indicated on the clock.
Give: 9:37
